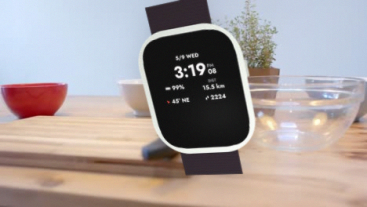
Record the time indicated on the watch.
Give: 3:19
